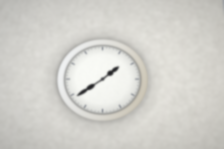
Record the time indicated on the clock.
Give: 1:39
